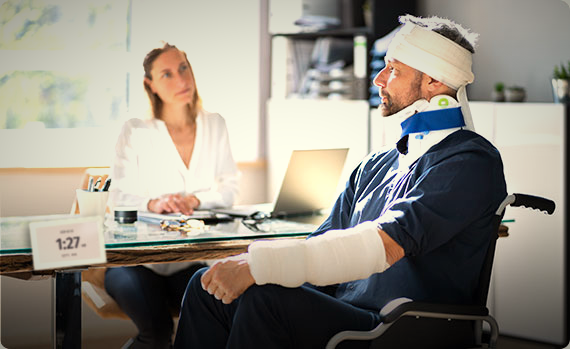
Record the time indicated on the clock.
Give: 1:27
